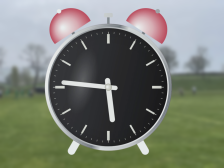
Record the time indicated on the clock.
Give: 5:46
